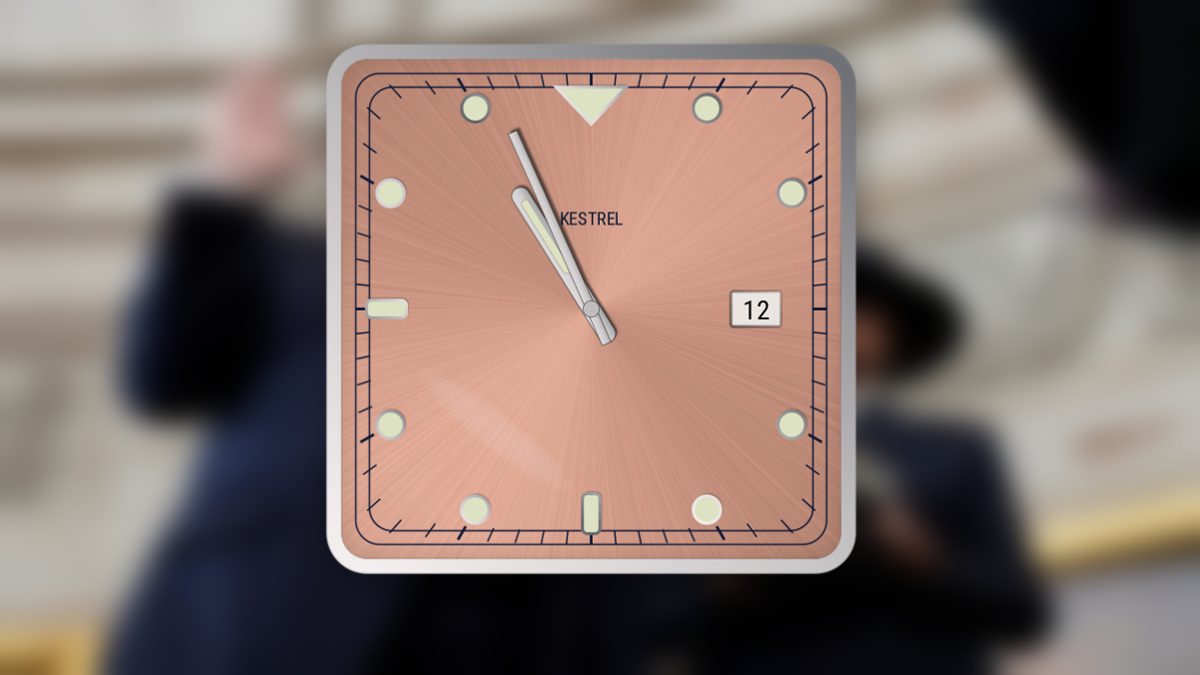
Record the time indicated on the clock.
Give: 10:56
